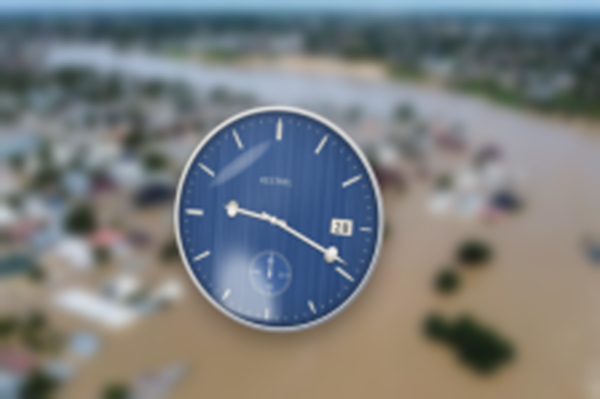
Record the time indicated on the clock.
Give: 9:19
